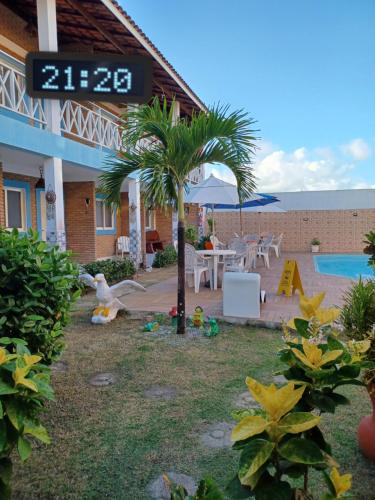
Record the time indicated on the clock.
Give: 21:20
